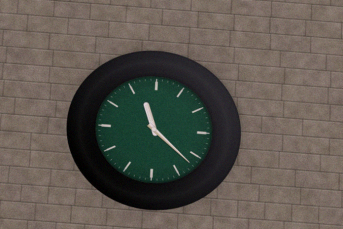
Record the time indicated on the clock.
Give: 11:22
